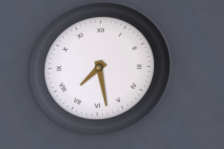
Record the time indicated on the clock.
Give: 7:28
